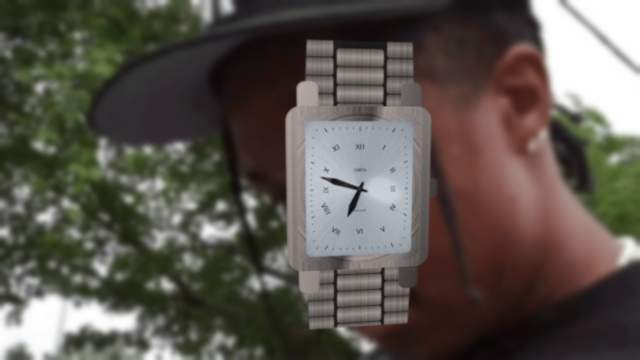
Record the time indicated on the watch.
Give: 6:48
